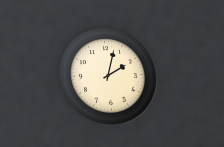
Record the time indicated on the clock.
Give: 2:03
